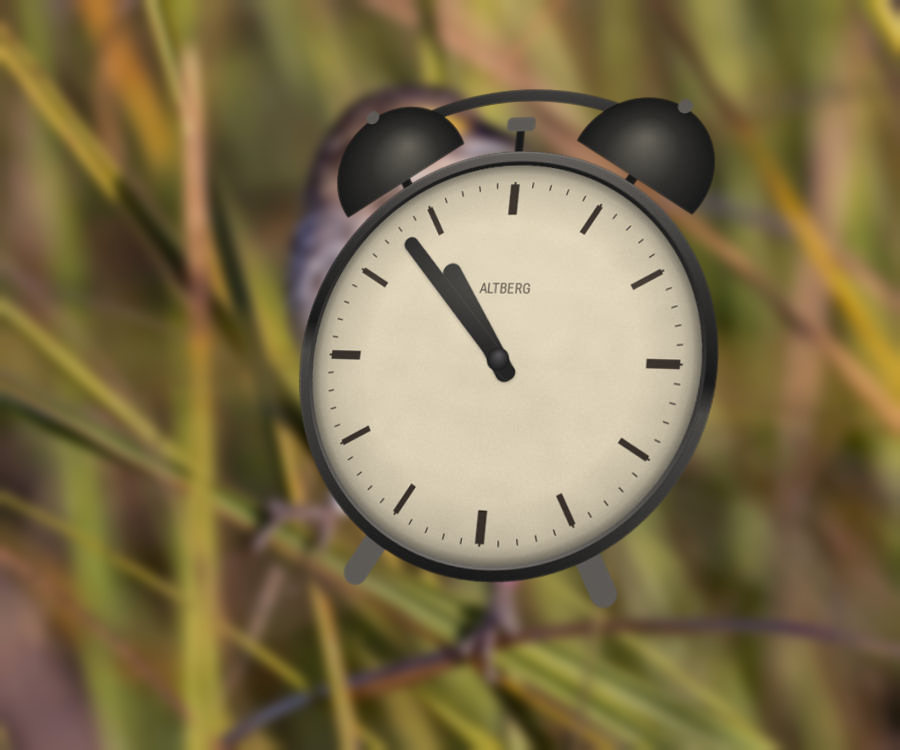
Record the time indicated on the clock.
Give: 10:53
